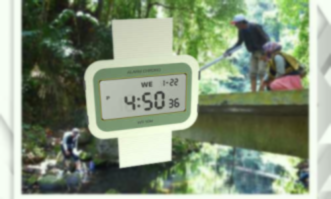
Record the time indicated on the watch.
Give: 4:50:36
